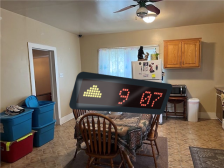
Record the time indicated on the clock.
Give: 9:07
